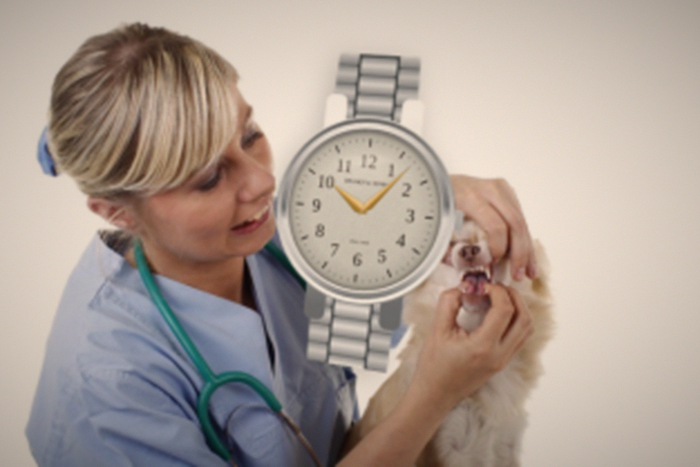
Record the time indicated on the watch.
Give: 10:07
